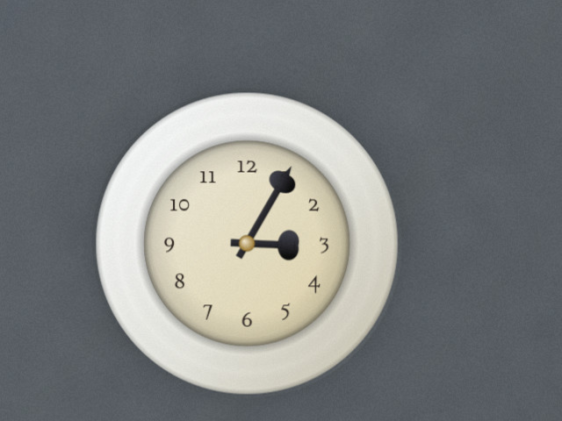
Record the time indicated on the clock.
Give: 3:05
